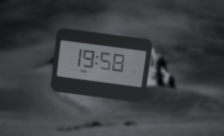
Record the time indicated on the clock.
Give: 19:58
